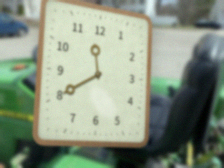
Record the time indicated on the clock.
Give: 11:40
